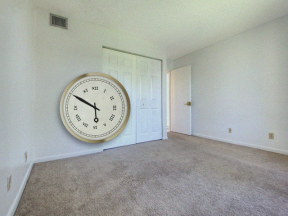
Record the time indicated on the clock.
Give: 5:50
